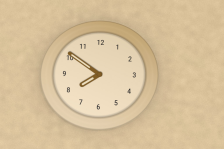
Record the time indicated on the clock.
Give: 7:51
